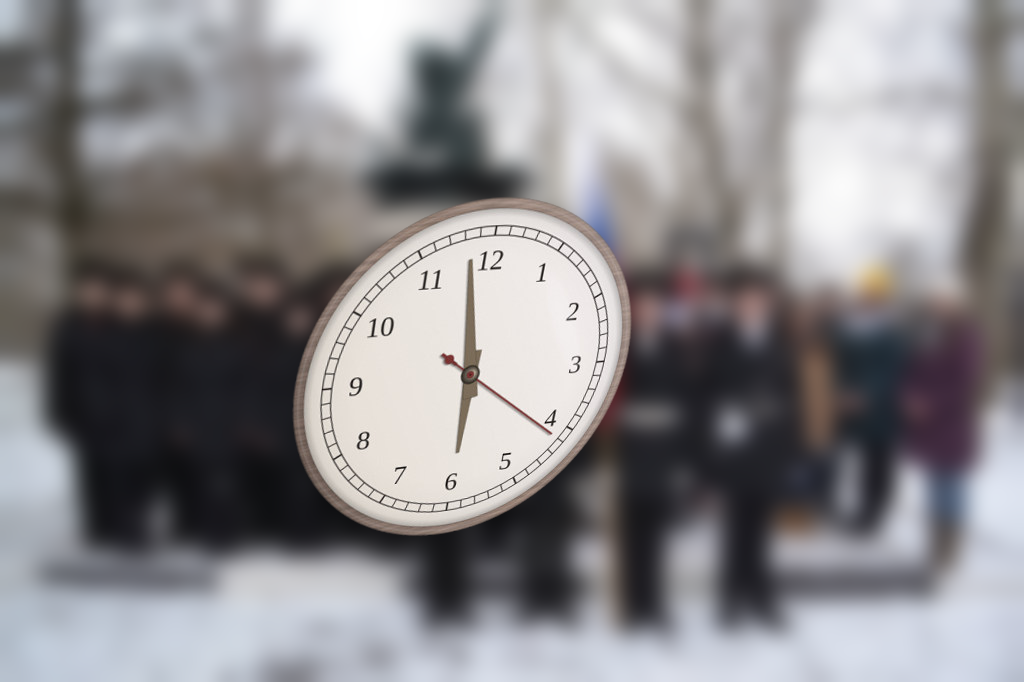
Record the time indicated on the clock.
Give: 5:58:21
